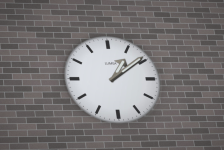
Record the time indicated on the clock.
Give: 1:09
